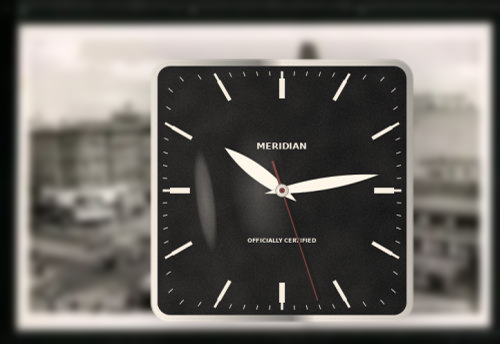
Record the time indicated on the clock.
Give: 10:13:27
